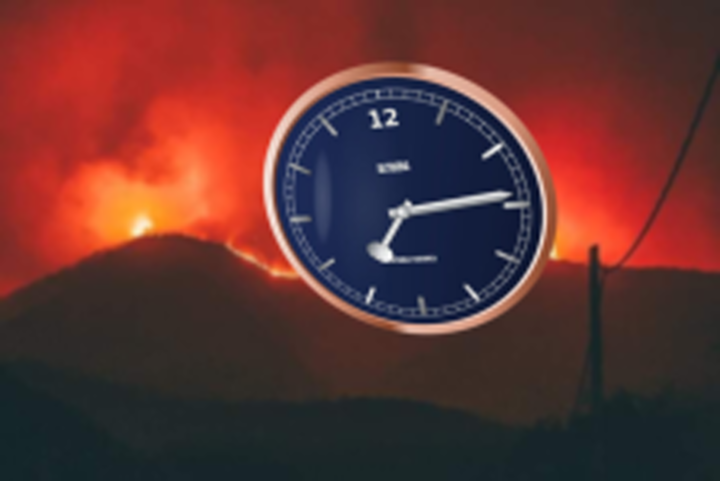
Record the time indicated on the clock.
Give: 7:14
